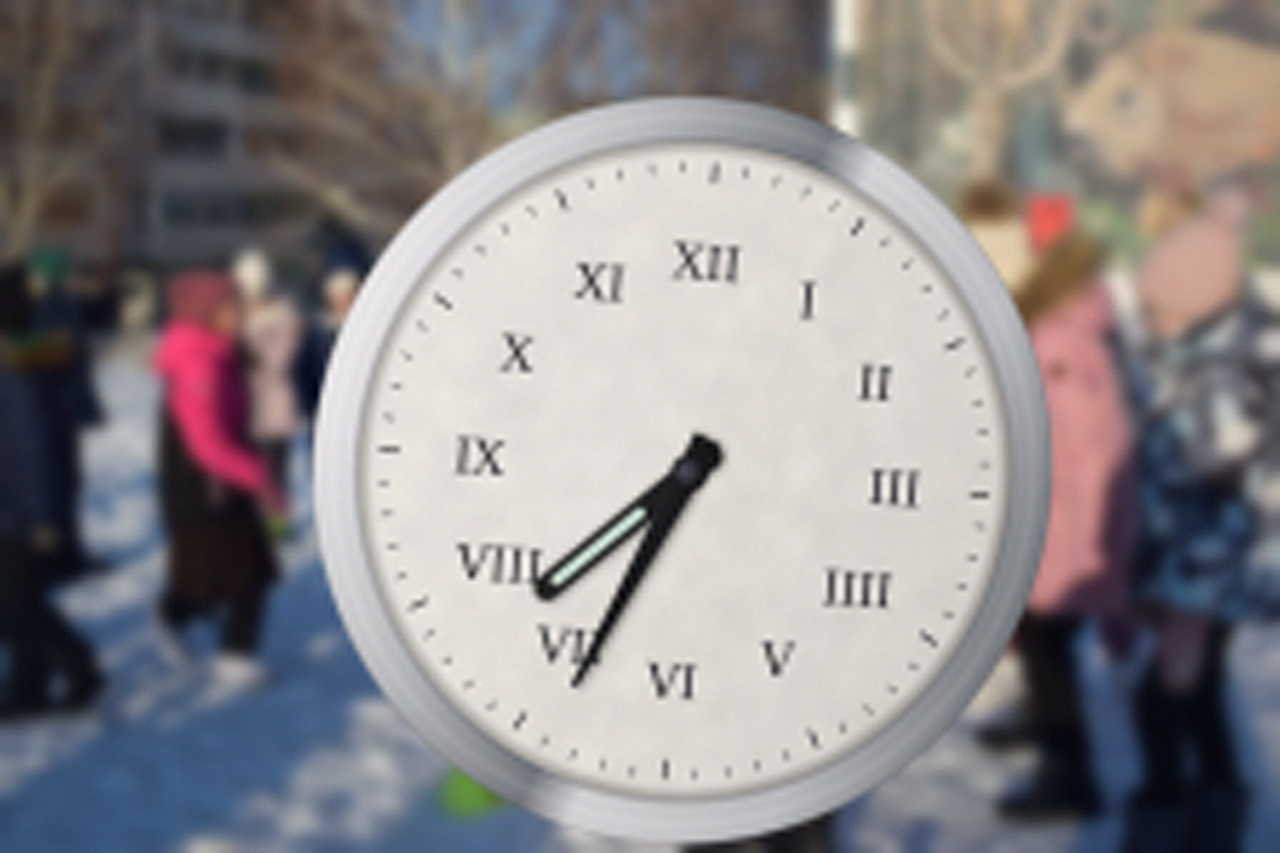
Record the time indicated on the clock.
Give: 7:34
